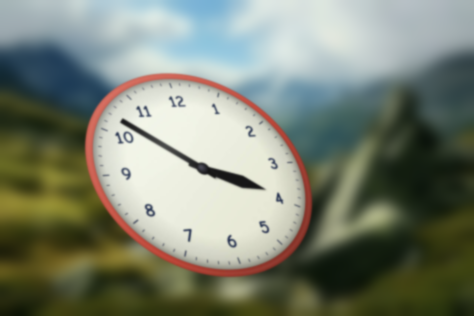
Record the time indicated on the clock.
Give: 3:52
